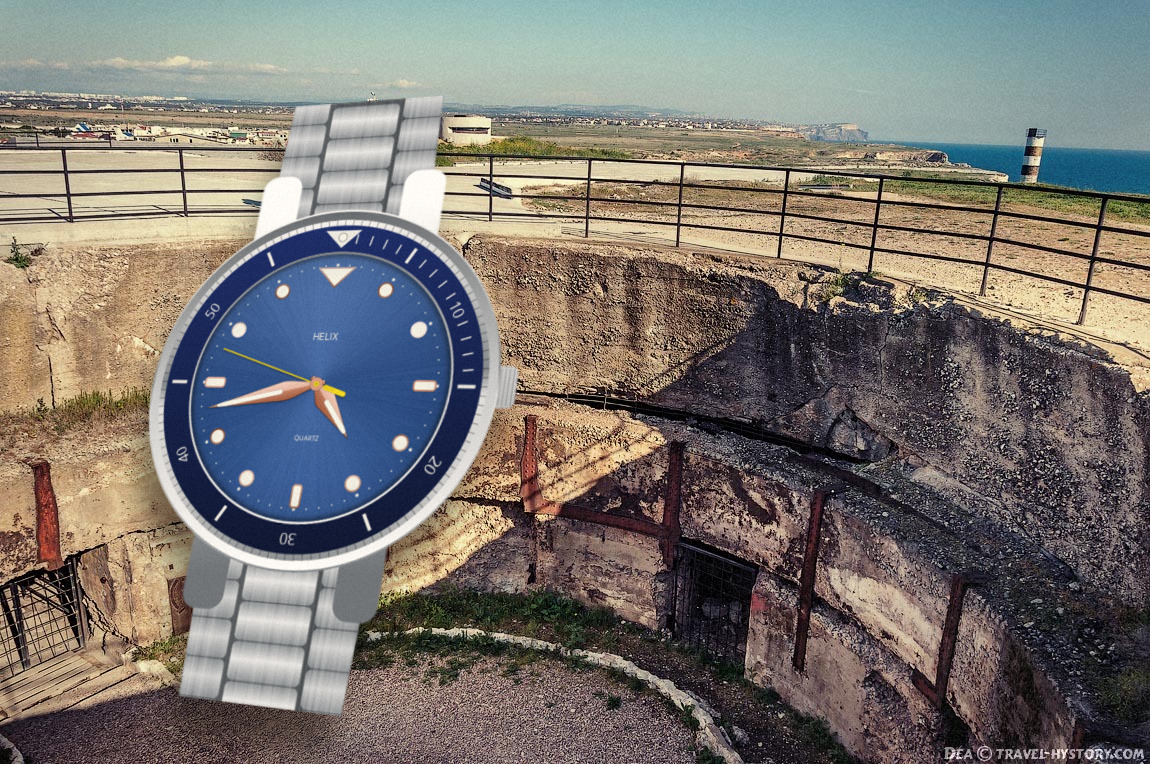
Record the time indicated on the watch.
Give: 4:42:48
